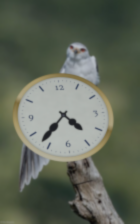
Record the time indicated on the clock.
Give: 4:37
